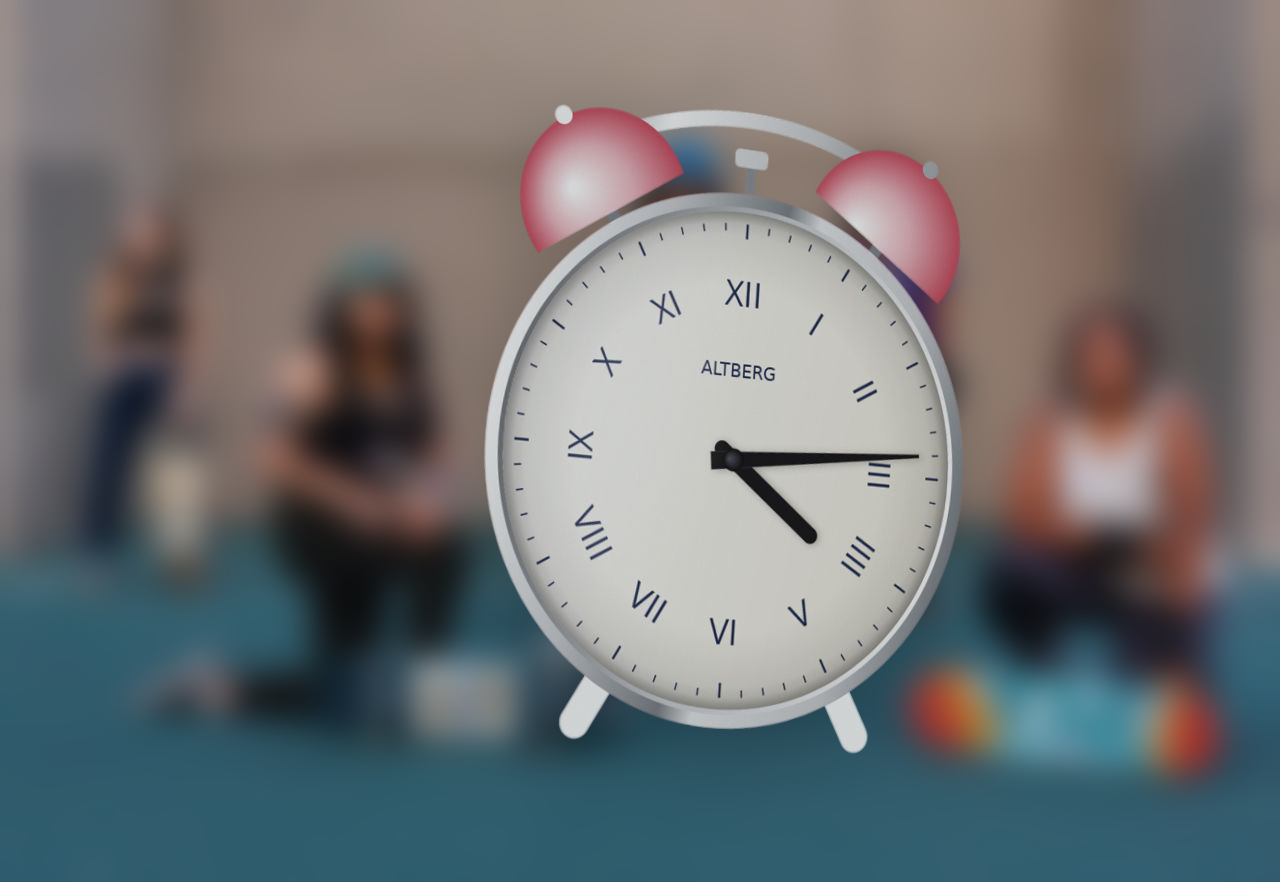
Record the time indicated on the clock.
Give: 4:14
